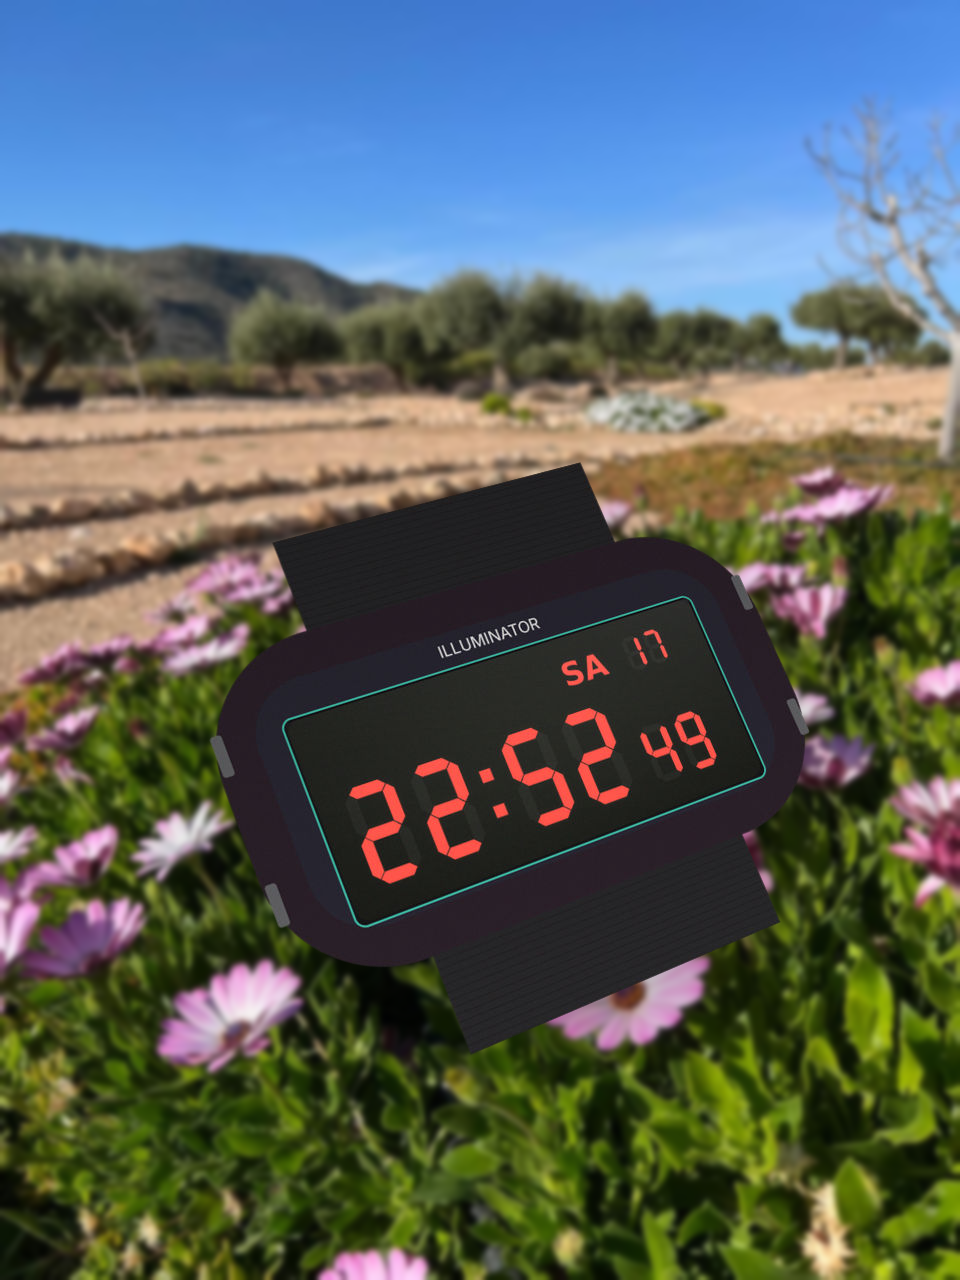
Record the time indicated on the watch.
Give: 22:52:49
